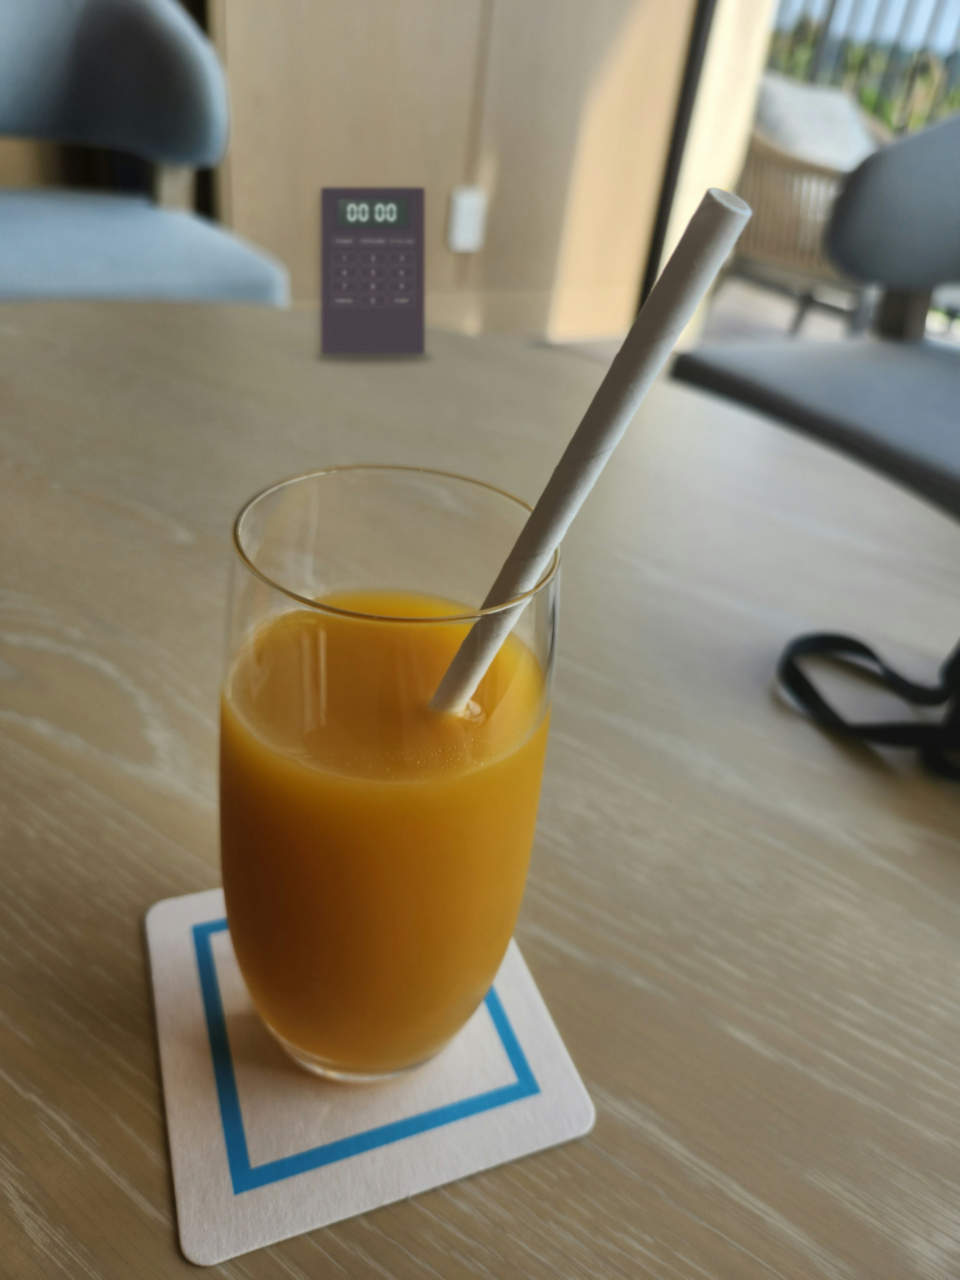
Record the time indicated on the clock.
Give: 0:00
